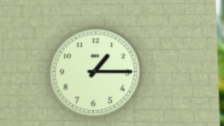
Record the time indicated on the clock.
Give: 1:15
